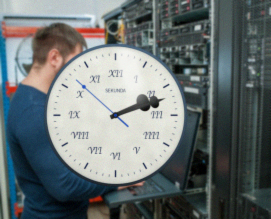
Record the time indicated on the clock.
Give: 2:11:52
